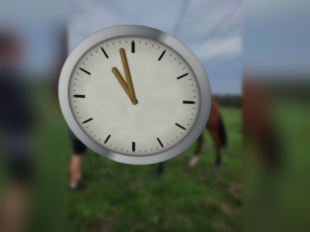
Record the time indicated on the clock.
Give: 10:58
